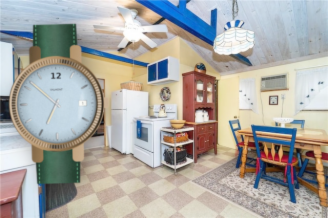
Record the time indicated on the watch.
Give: 6:52
